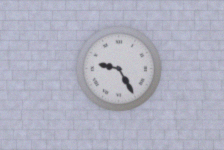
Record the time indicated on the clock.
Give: 9:25
